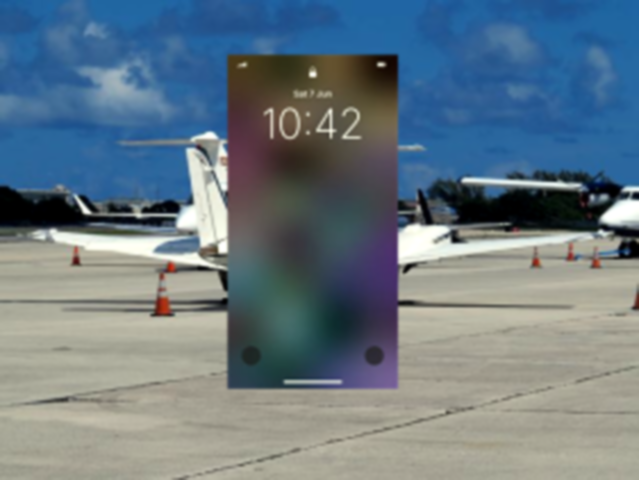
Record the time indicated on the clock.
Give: 10:42
